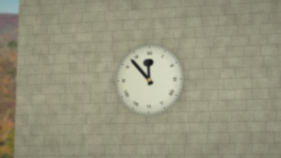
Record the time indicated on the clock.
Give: 11:53
